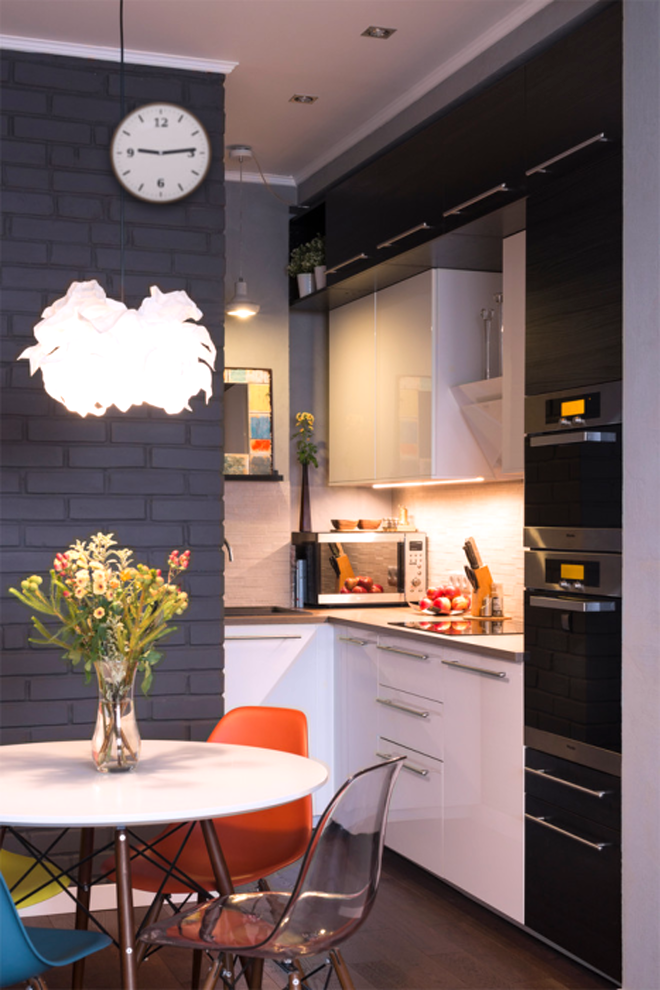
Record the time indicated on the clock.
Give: 9:14
